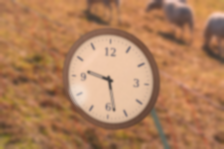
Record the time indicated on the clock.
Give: 9:28
